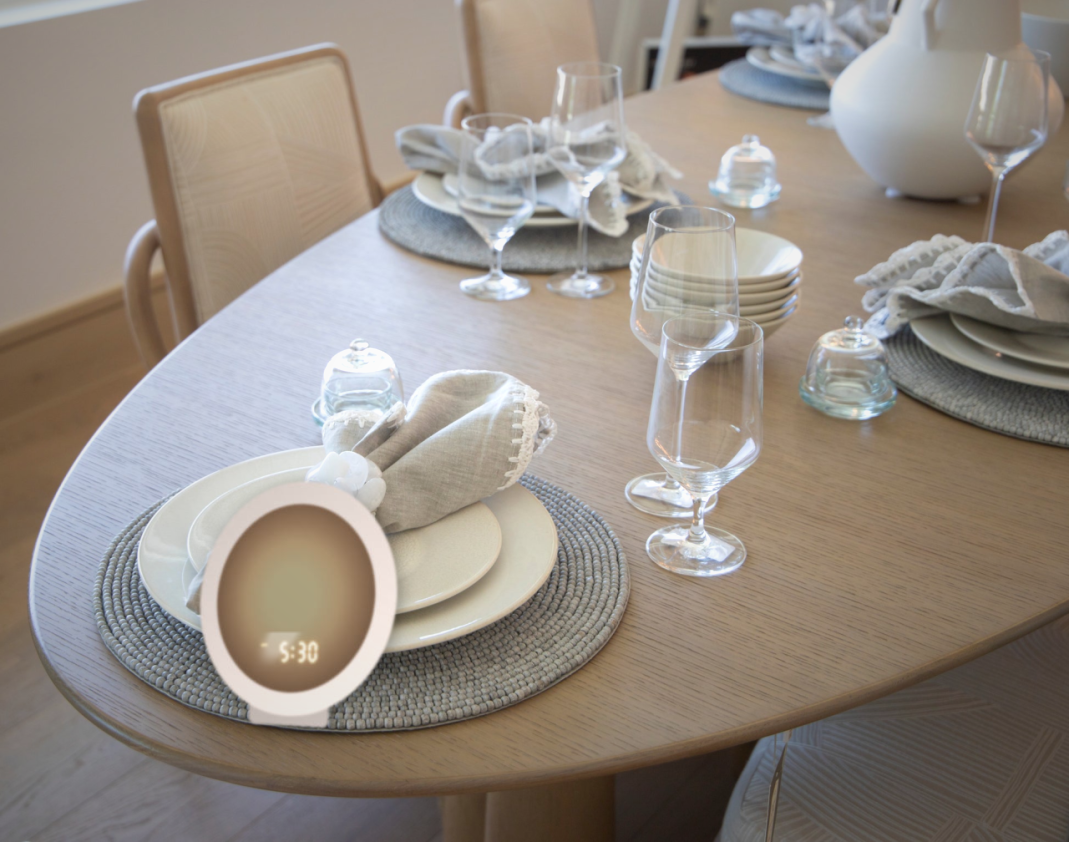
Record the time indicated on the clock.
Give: 5:30
